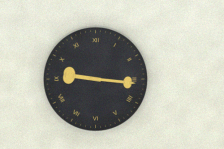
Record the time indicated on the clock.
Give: 9:16
